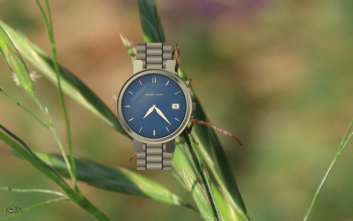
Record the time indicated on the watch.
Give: 7:23
